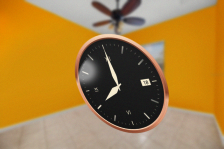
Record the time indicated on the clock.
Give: 8:00
